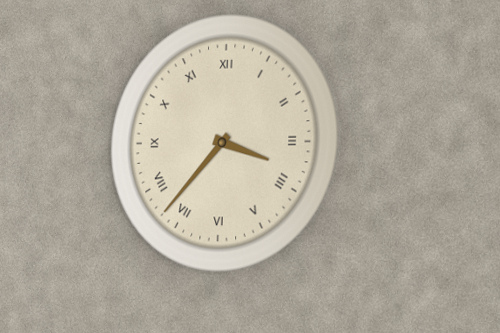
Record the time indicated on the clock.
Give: 3:37
